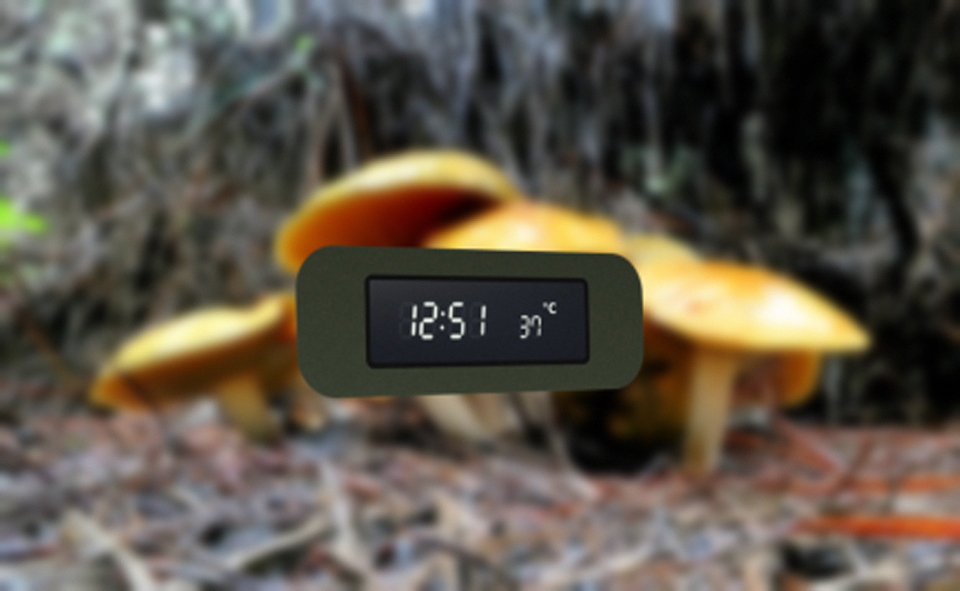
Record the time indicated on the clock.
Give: 12:51
